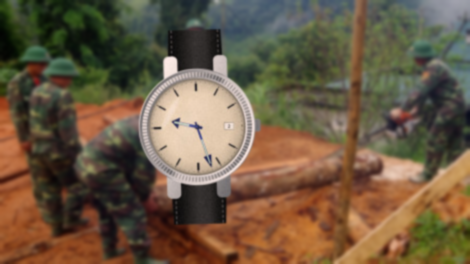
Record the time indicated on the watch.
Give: 9:27
